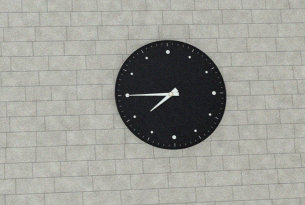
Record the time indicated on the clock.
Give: 7:45
